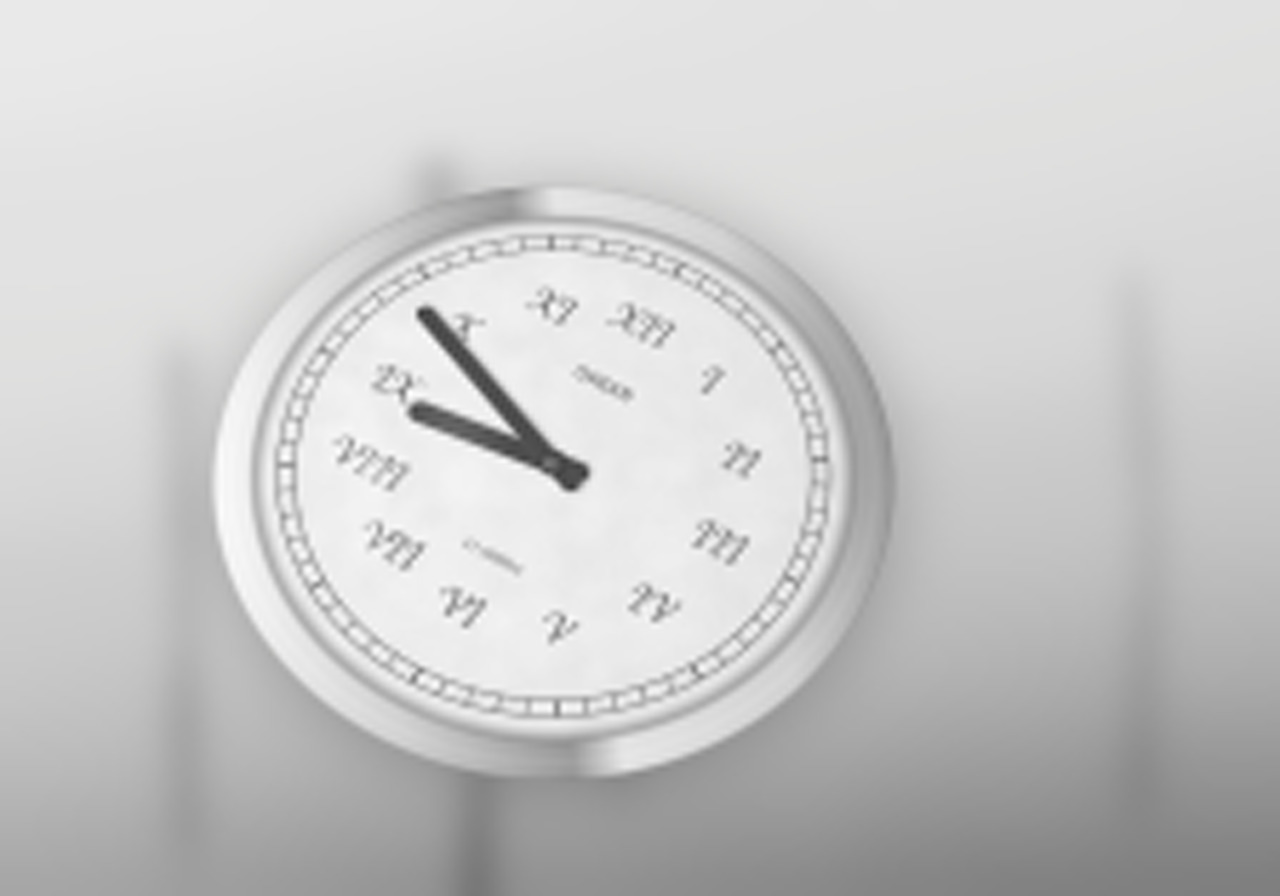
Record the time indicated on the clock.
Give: 8:49
